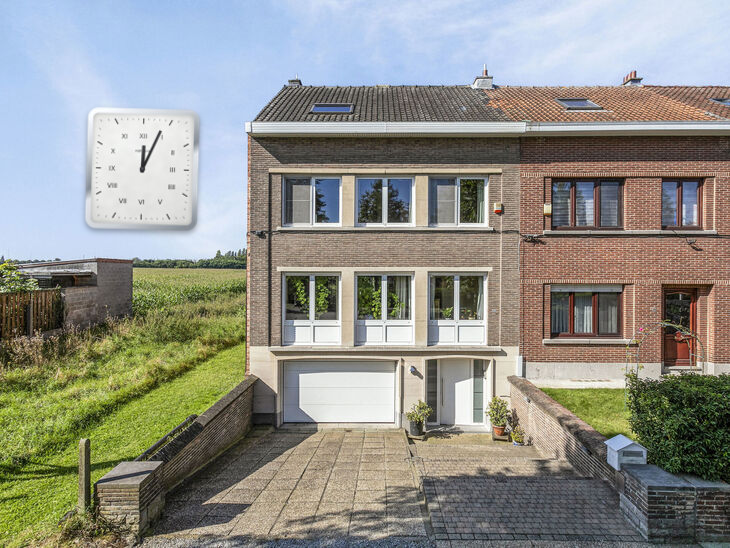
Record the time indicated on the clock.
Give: 12:04
